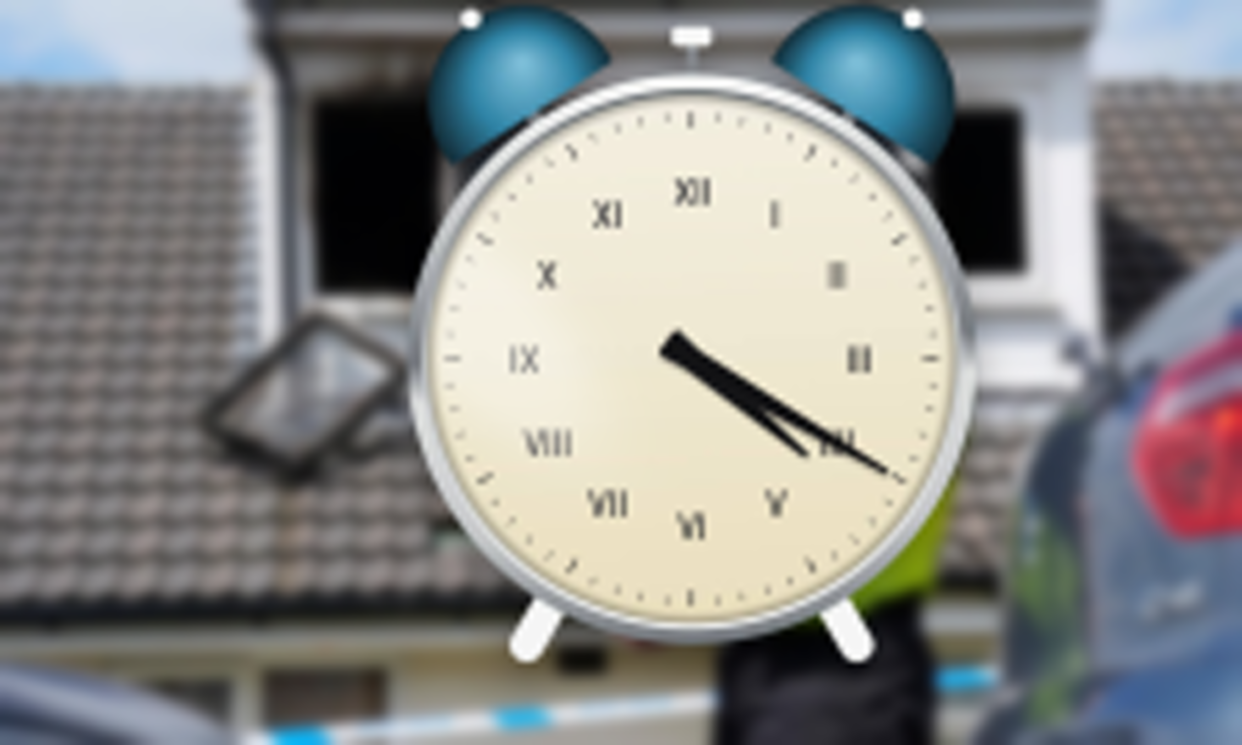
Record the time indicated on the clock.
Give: 4:20
